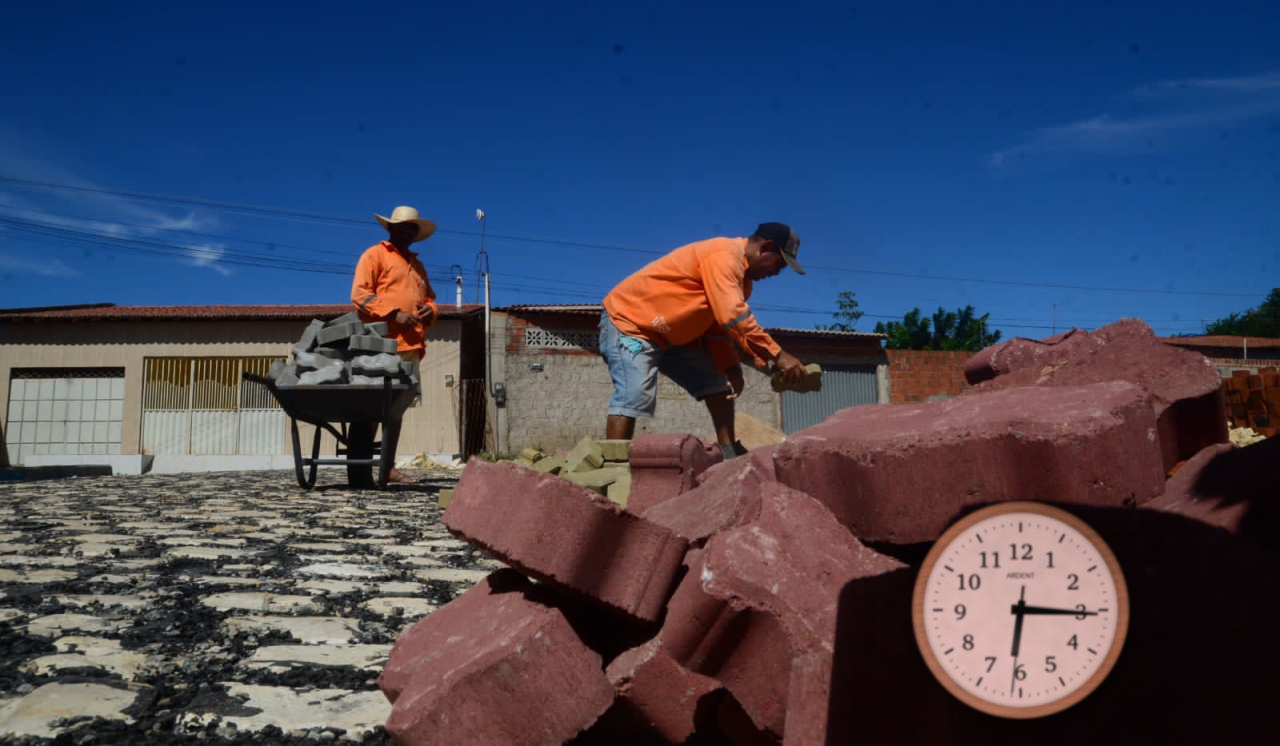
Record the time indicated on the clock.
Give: 6:15:31
